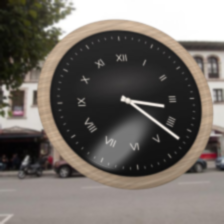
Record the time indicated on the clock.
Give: 3:22
